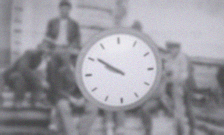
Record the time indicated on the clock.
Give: 9:51
